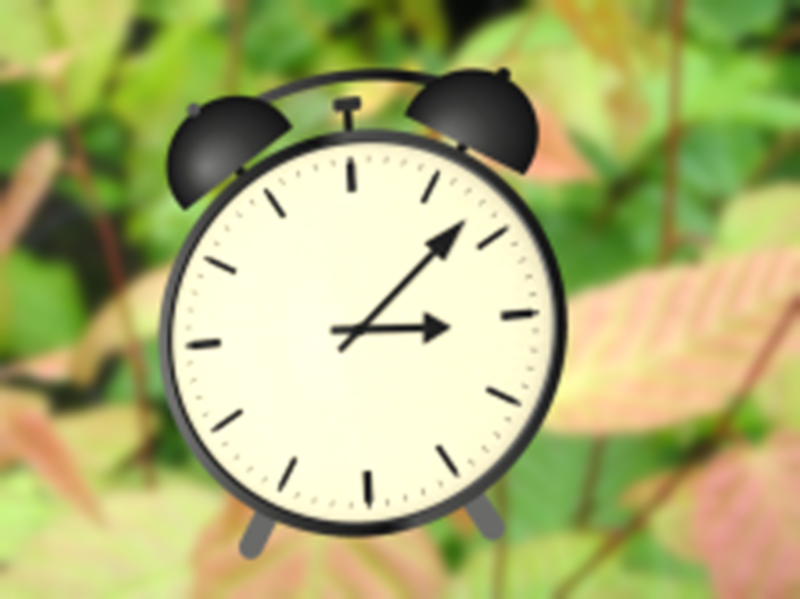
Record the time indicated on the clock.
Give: 3:08
